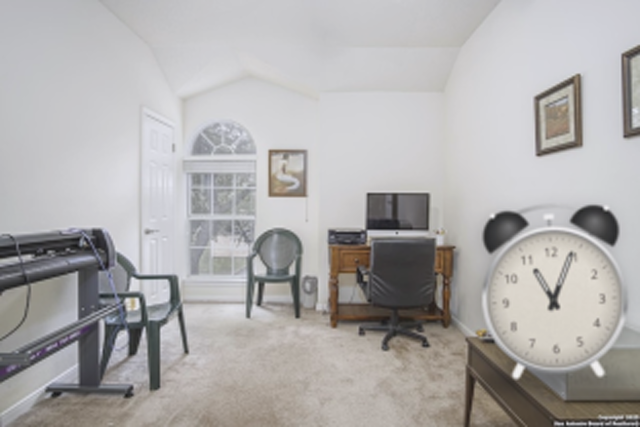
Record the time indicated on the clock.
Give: 11:04
